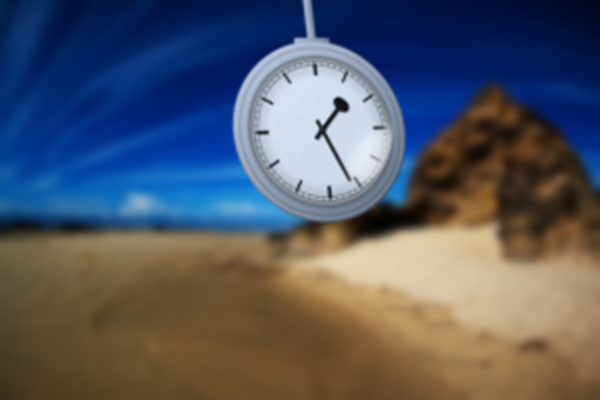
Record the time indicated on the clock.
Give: 1:26
